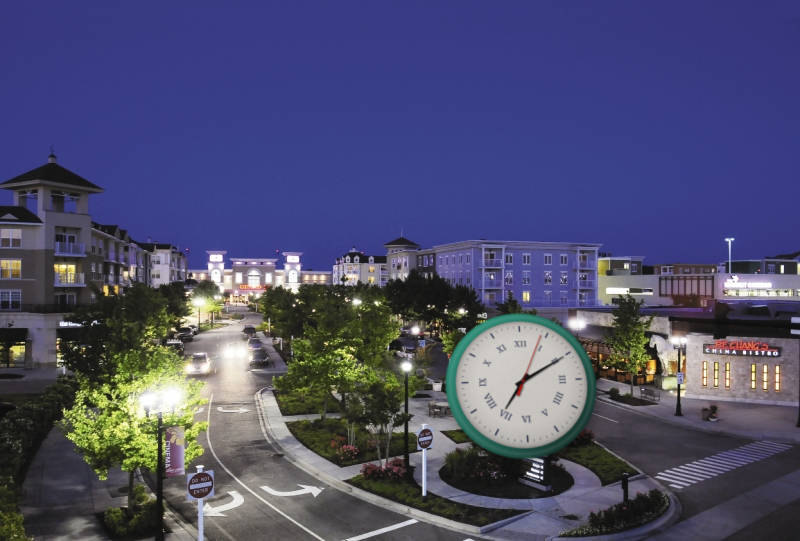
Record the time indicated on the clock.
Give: 7:10:04
